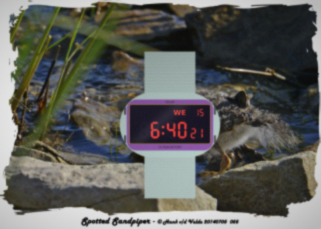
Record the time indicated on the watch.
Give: 6:40:21
